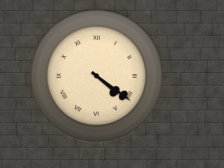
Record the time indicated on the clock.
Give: 4:21
